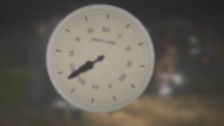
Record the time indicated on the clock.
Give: 7:38
